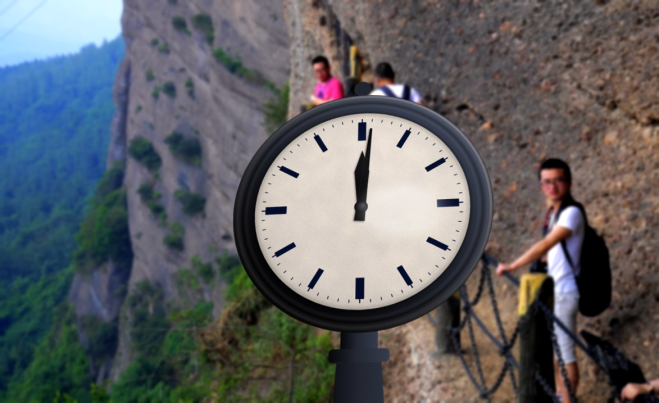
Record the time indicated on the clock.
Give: 12:01
